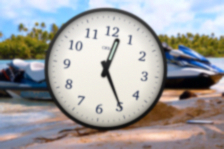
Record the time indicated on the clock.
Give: 12:25
